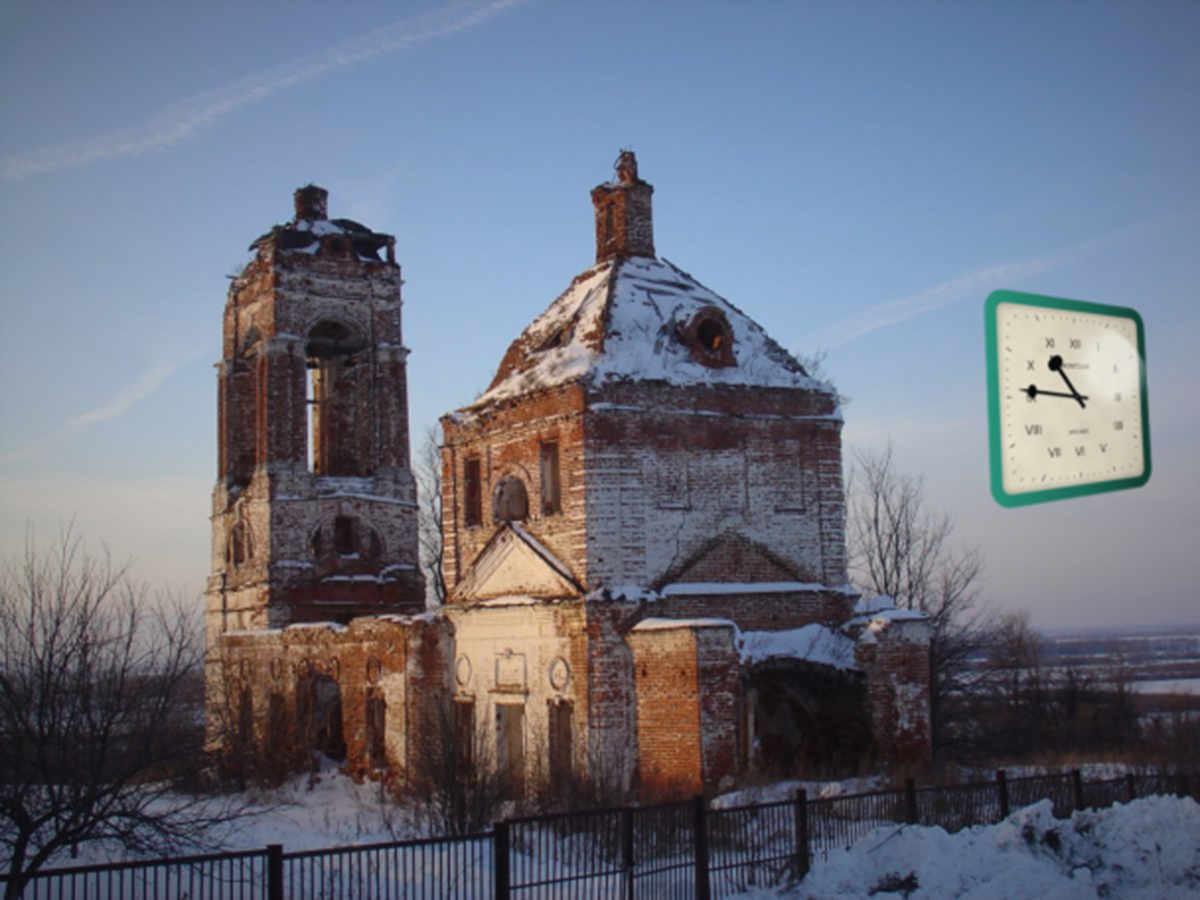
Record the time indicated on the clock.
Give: 10:46
